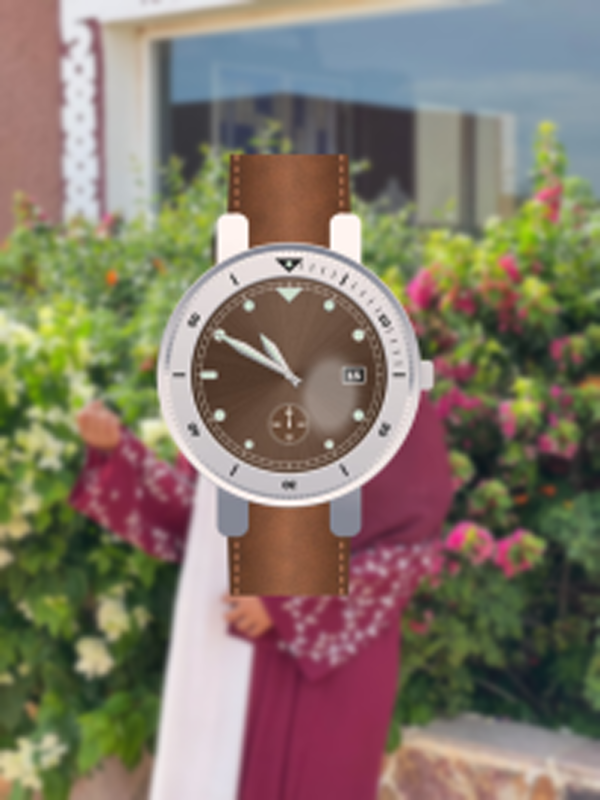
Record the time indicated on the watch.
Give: 10:50
